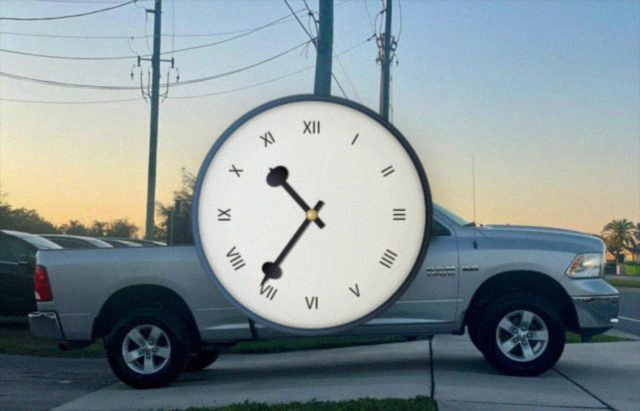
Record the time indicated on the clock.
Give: 10:36
